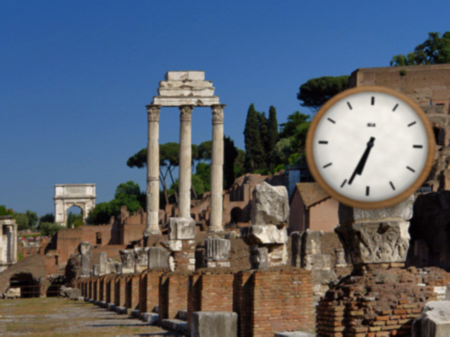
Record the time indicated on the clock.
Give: 6:34
